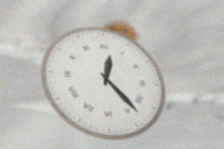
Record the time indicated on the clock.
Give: 12:23
